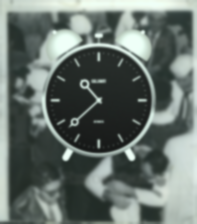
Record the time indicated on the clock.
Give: 10:38
